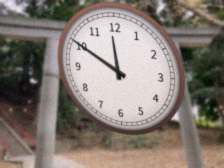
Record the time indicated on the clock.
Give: 11:50
